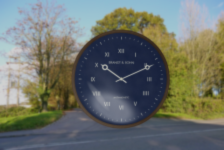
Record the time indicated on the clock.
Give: 10:11
